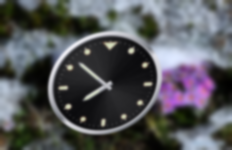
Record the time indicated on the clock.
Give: 7:52
